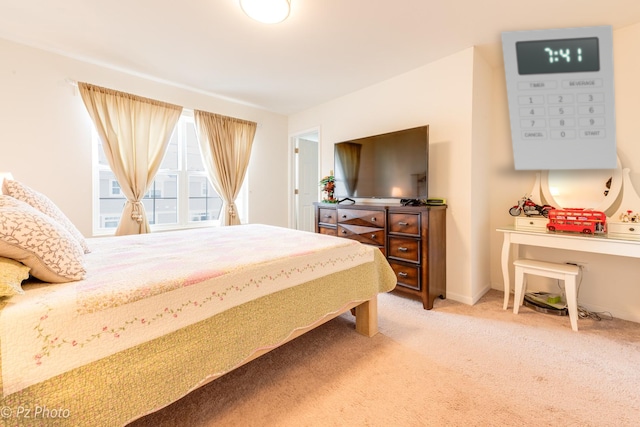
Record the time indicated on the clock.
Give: 7:41
